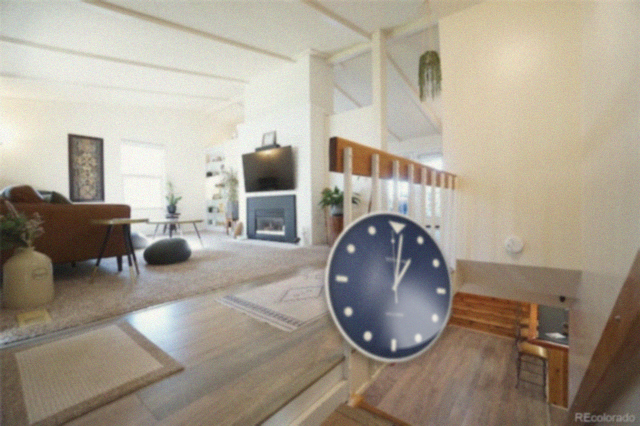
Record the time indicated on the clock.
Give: 1:00:59
